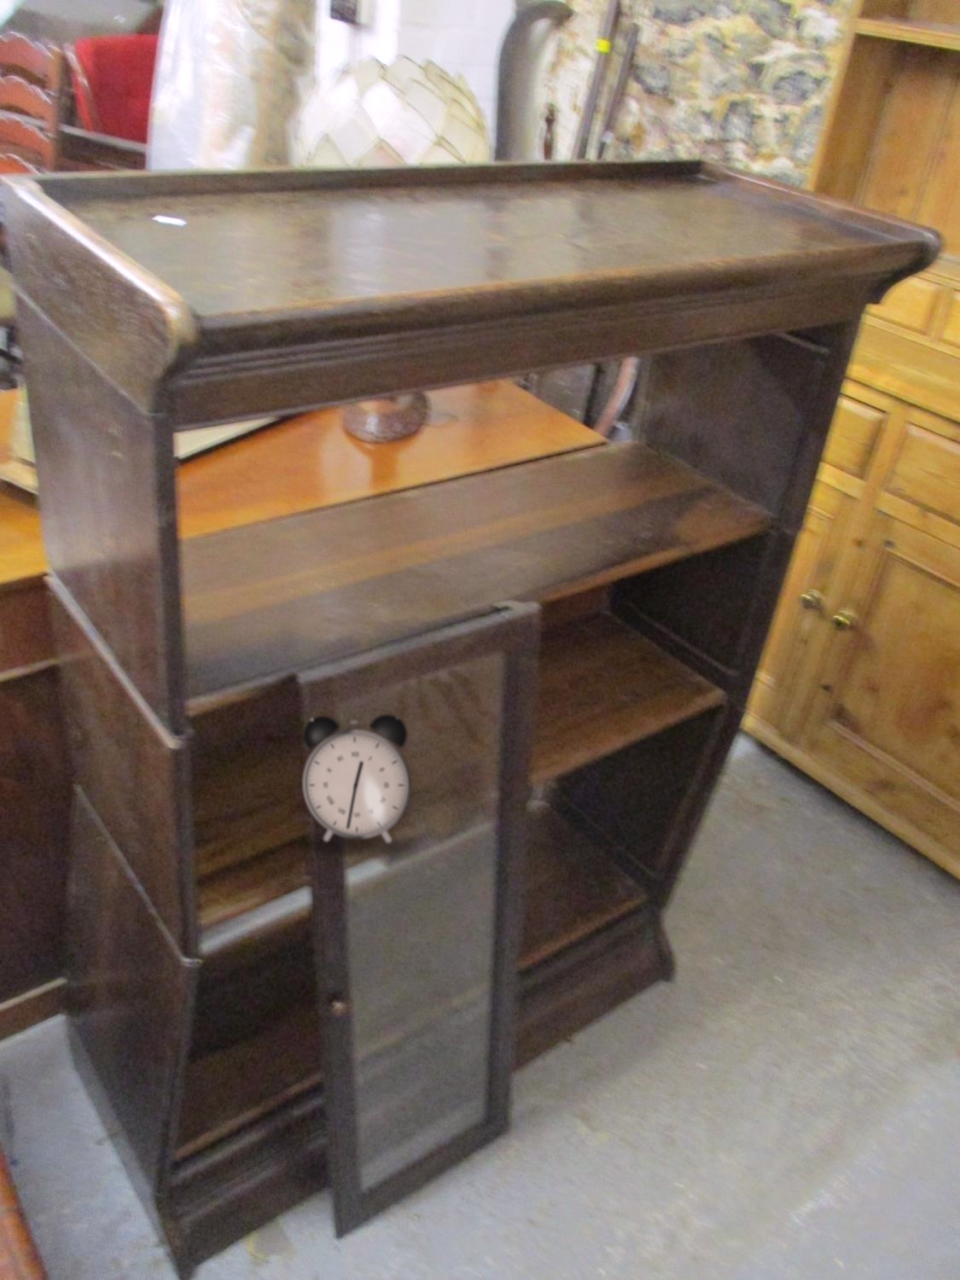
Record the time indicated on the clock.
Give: 12:32
